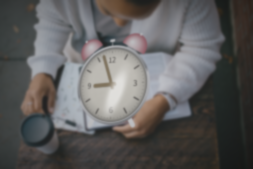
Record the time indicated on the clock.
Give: 8:57
